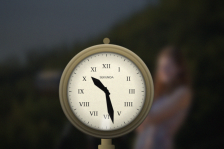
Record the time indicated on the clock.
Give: 10:28
